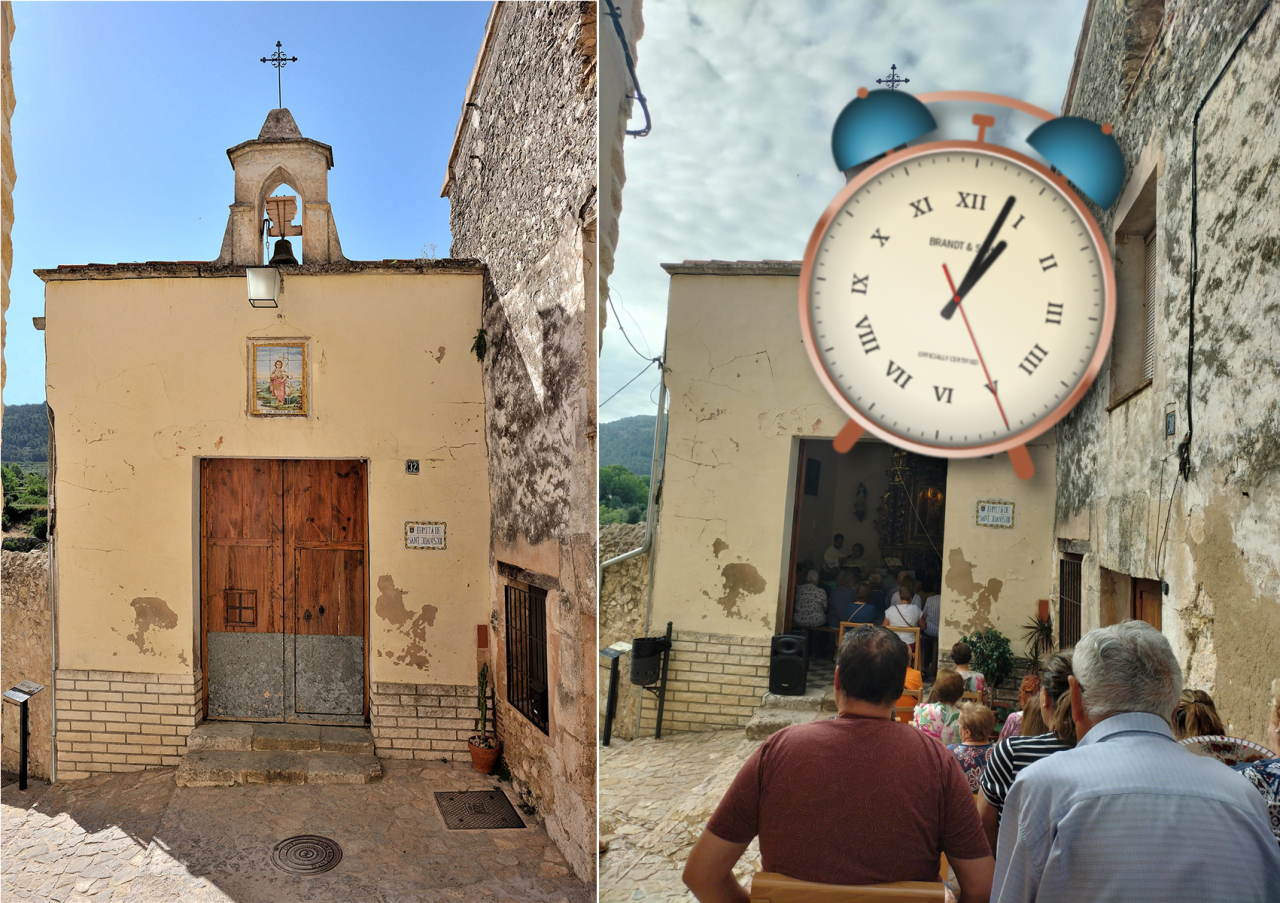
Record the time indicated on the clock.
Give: 1:03:25
